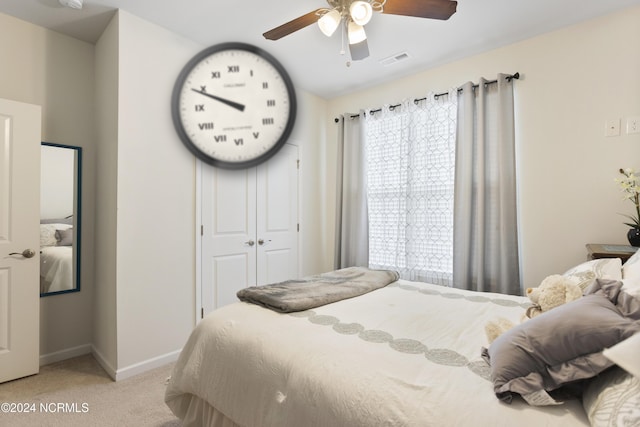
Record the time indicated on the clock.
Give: 9:49
